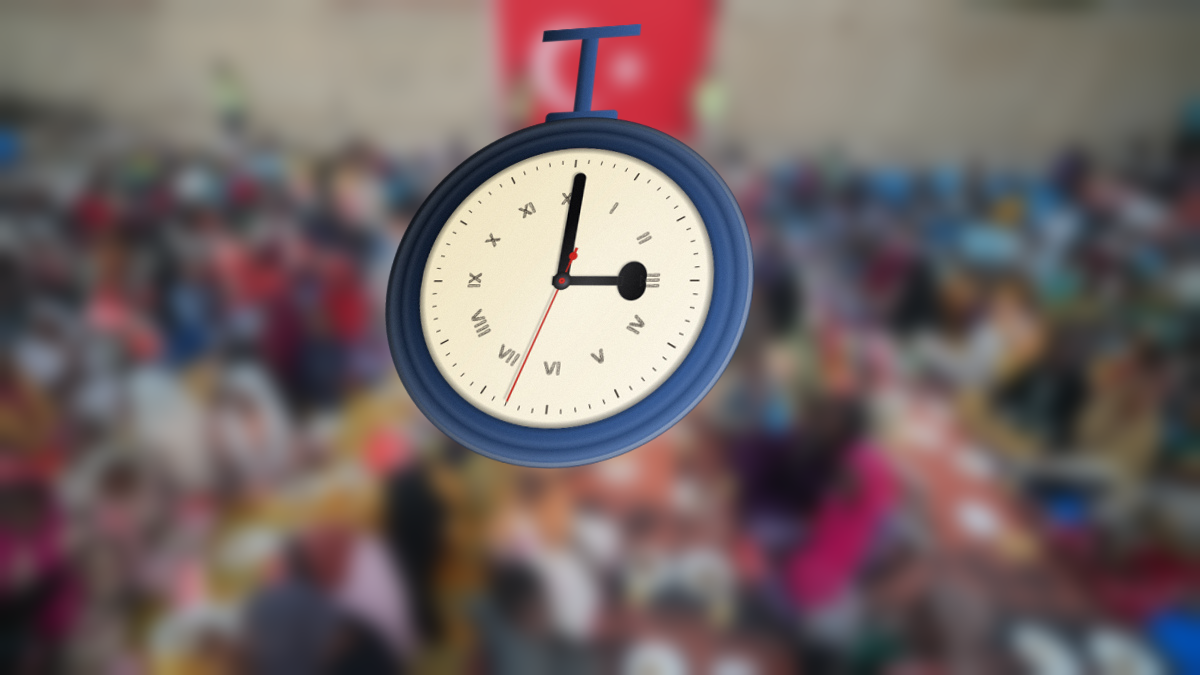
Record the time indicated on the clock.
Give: 3:00:33
